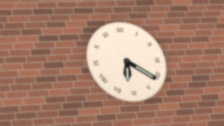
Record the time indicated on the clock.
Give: 6:21
